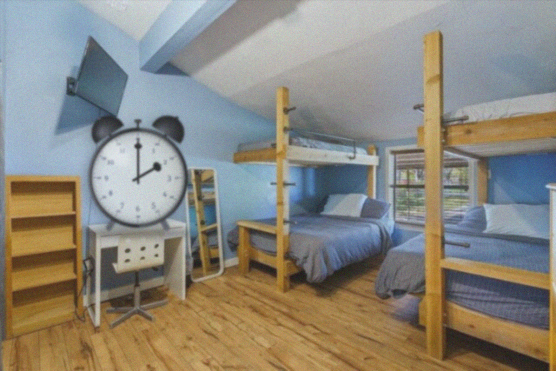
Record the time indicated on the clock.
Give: 2:00
